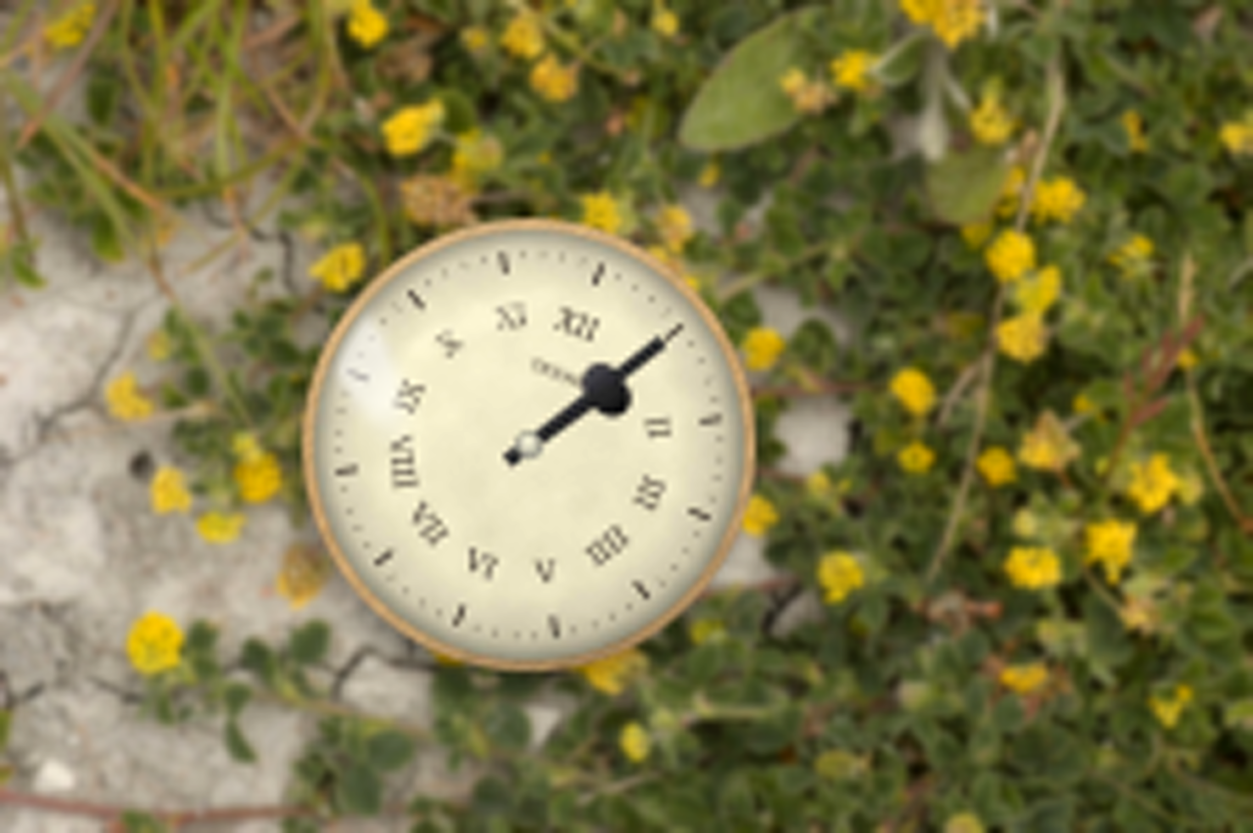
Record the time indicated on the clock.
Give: 1:05
